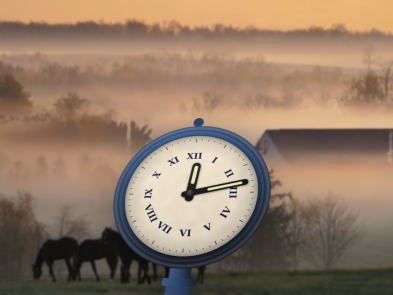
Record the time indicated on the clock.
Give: 12:13
